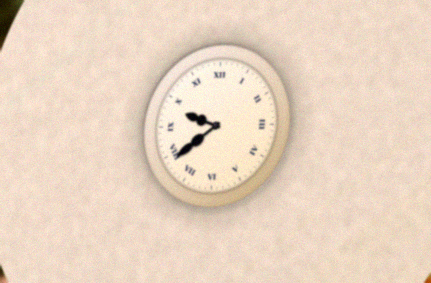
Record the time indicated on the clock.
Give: 9:39
